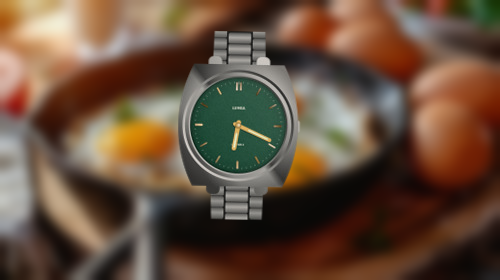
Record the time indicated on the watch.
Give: 6:19
